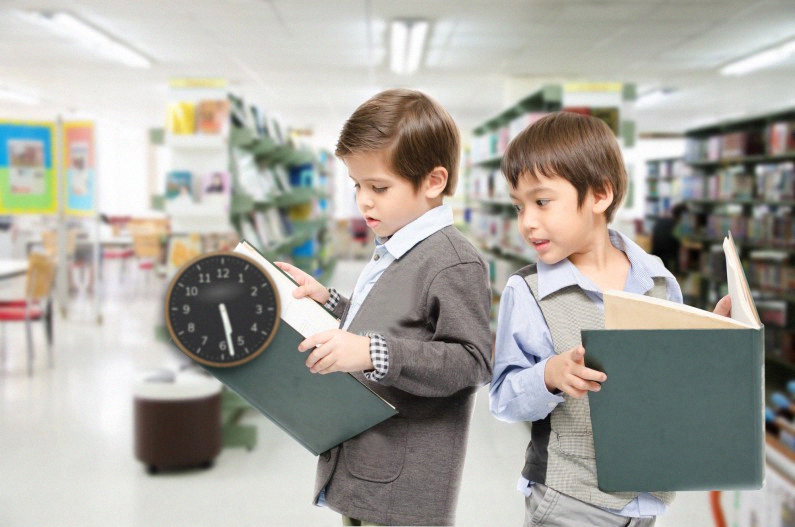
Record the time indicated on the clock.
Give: 5:28
